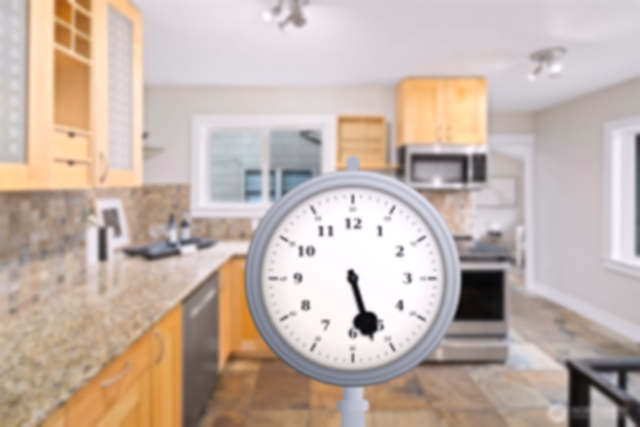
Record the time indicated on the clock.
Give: 5:27
